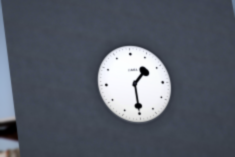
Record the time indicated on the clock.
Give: 1:30
